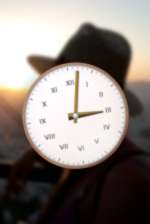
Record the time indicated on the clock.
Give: 3:02
